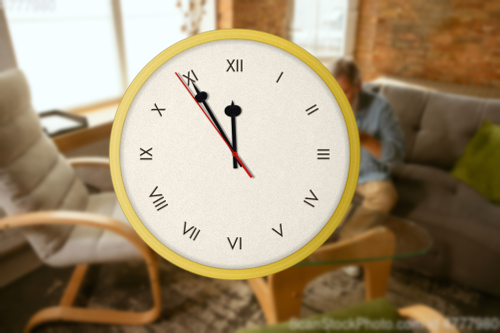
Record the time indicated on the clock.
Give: 11:54:54
